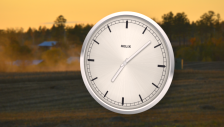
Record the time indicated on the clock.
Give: 7:08
